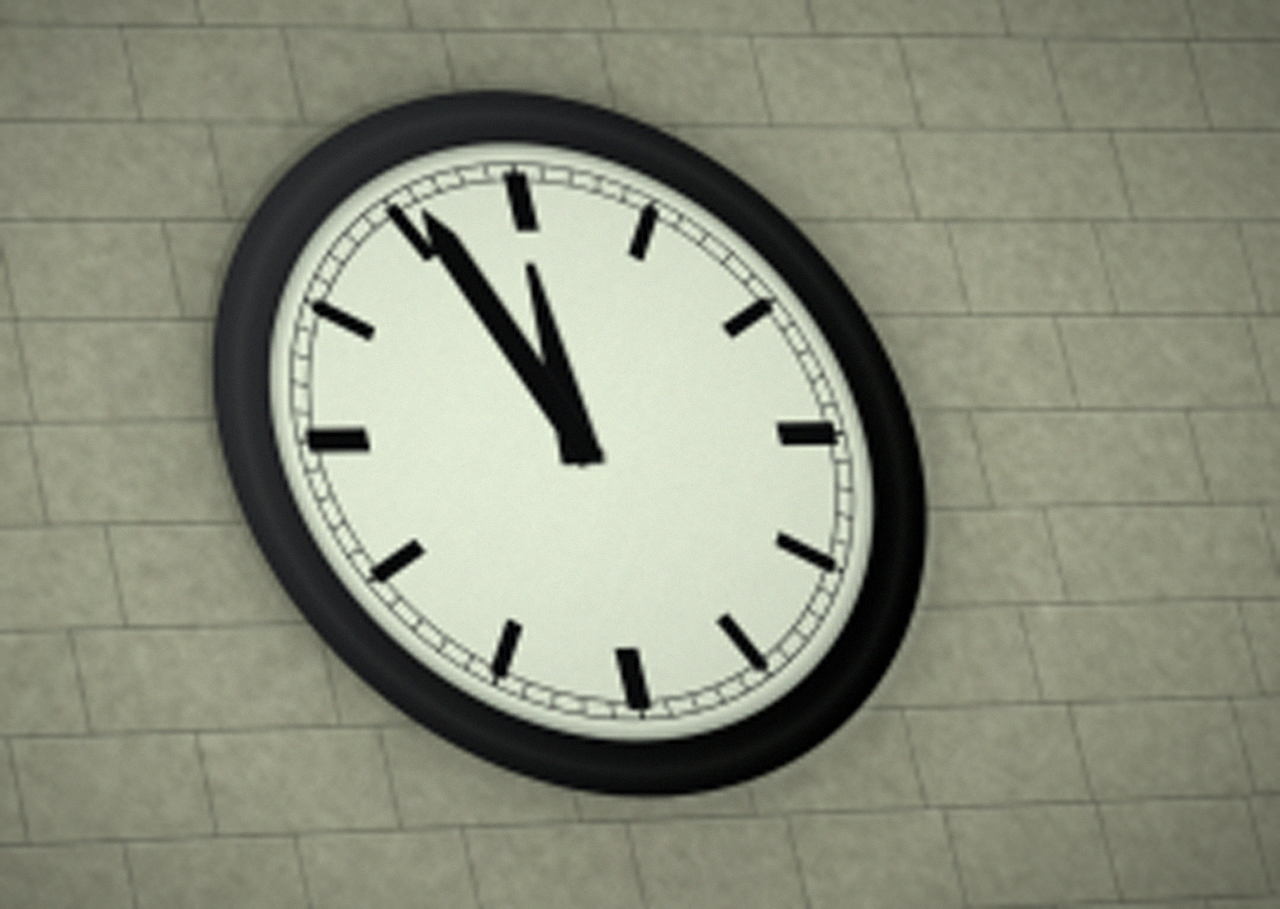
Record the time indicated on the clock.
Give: 11:56
